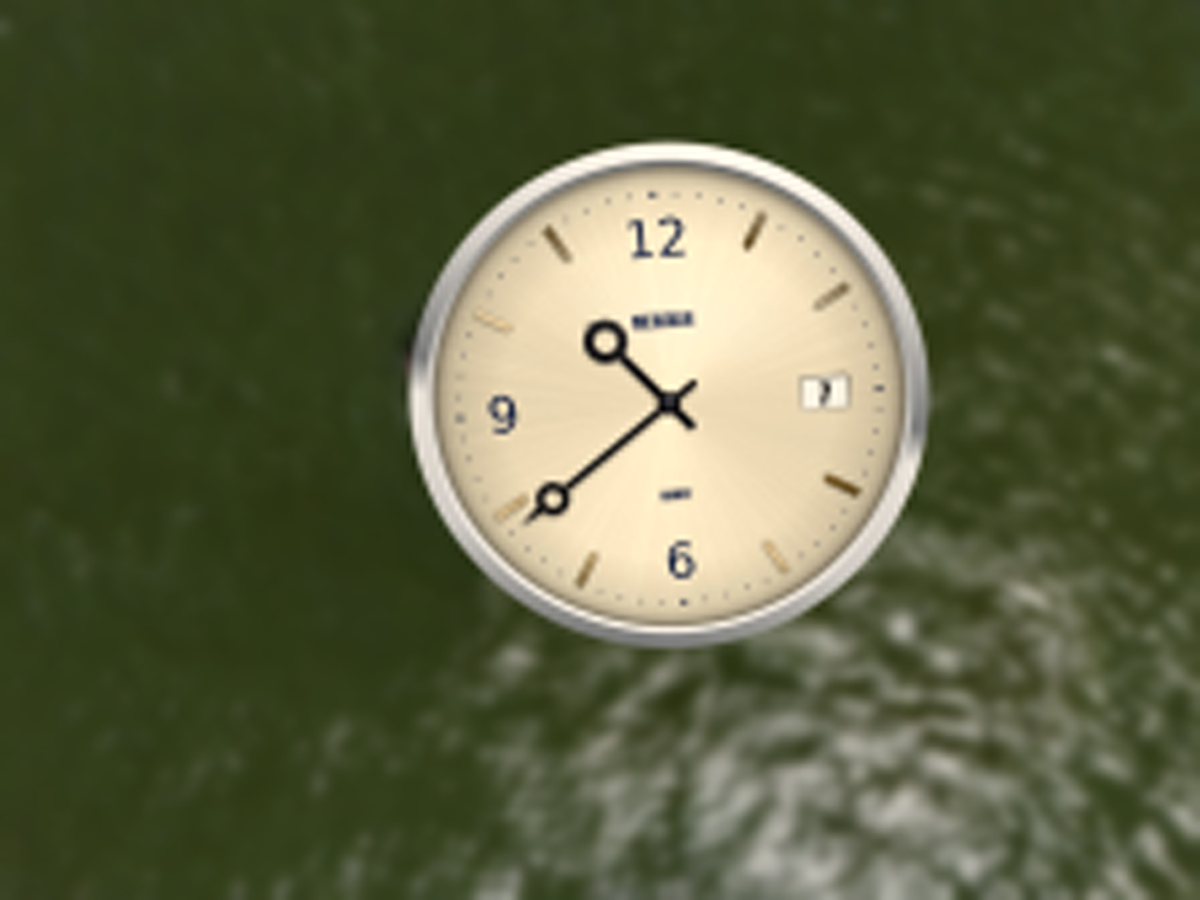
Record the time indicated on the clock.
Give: 10:39
